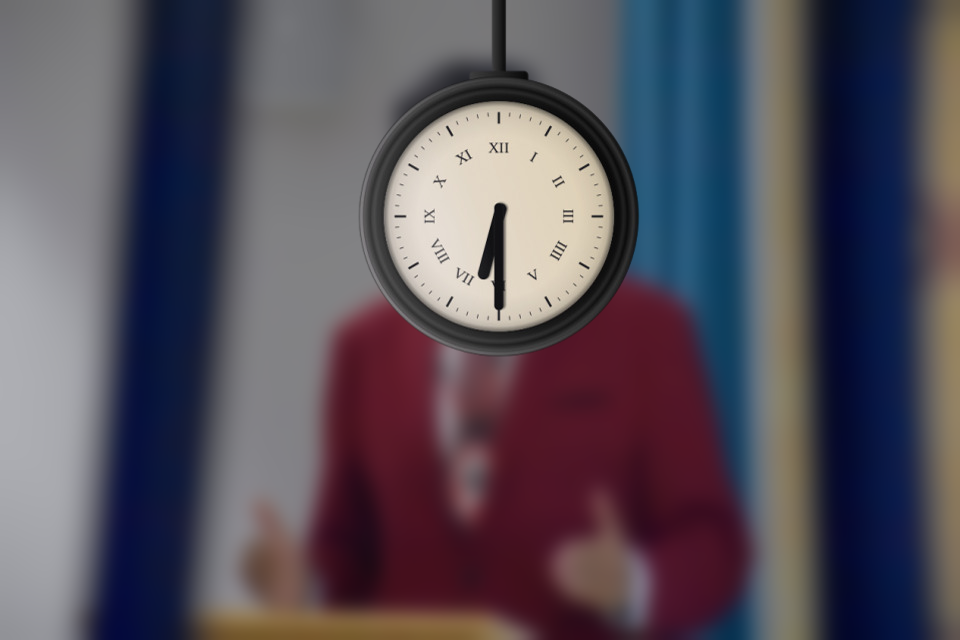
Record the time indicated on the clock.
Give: 6:30
